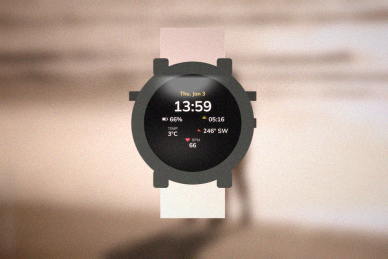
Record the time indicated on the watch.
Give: 13:59
